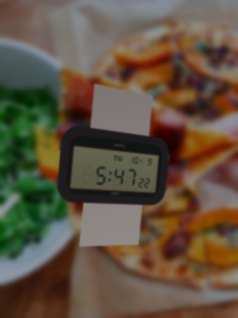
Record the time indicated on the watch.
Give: 5:47
